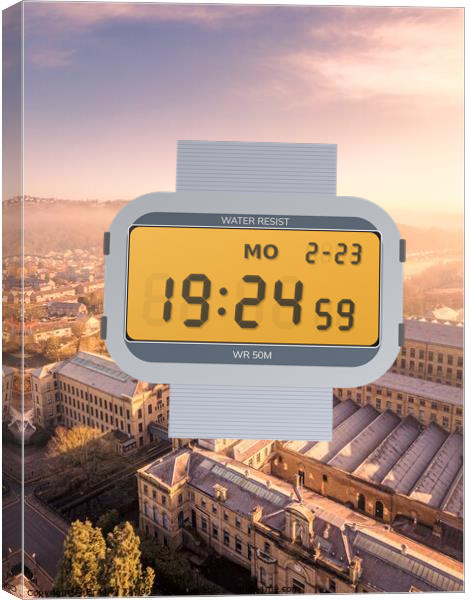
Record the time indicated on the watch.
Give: 19:24:59
